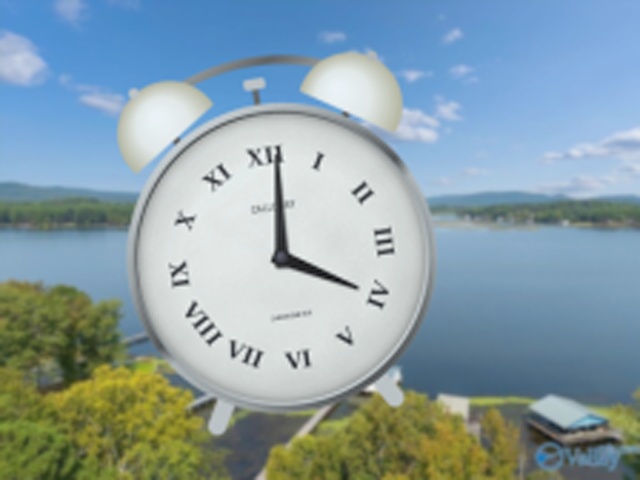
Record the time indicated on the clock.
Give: 4:01
